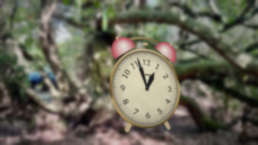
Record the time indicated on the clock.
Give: 12:57
